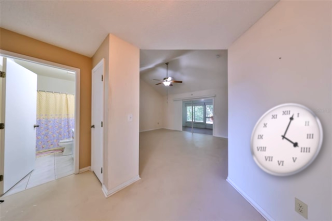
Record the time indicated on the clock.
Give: 4:03
